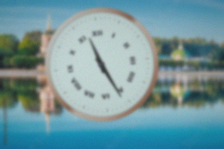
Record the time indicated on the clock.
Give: 11:26
